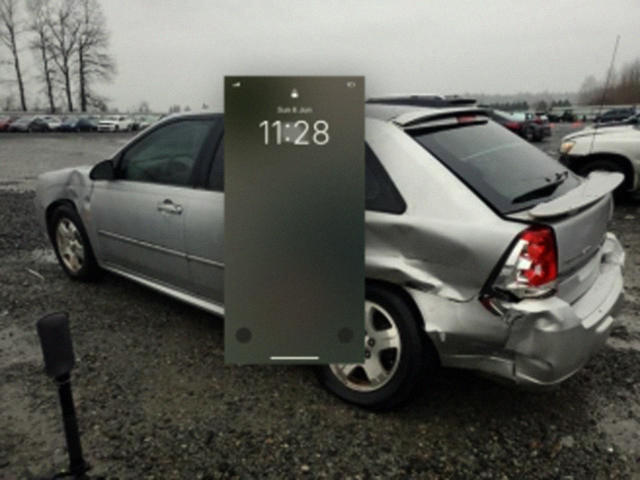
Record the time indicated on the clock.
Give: 11:28
